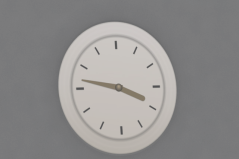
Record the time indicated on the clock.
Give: 3:47
